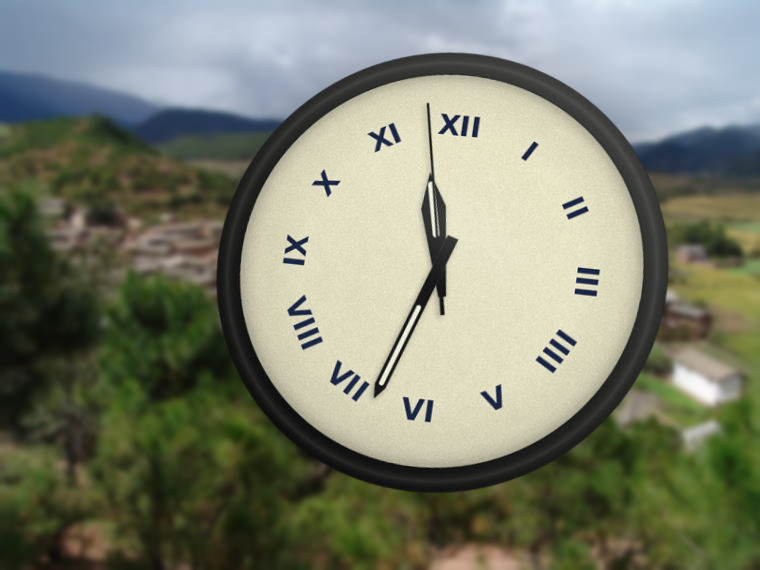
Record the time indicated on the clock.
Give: 11:32:58
